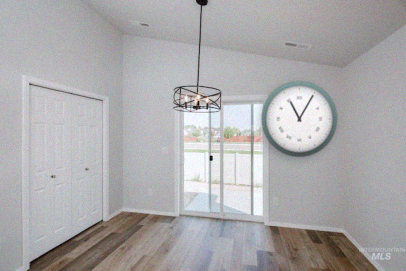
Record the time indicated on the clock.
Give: 11:05
